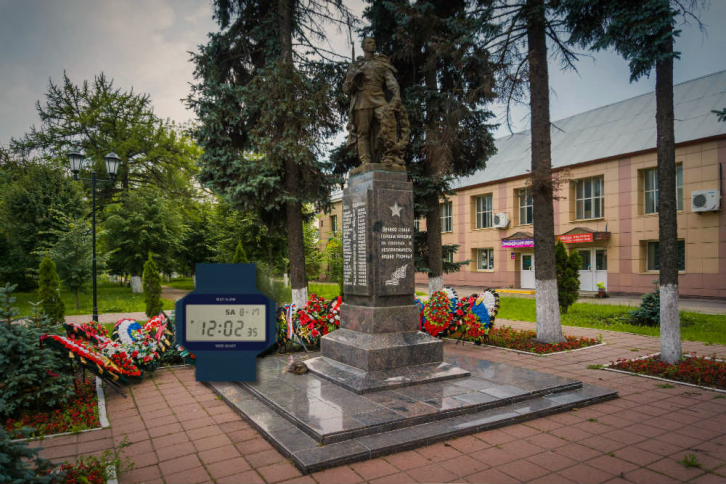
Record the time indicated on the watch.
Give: 12:02:35
